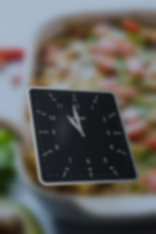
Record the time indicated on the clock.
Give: 10:59
